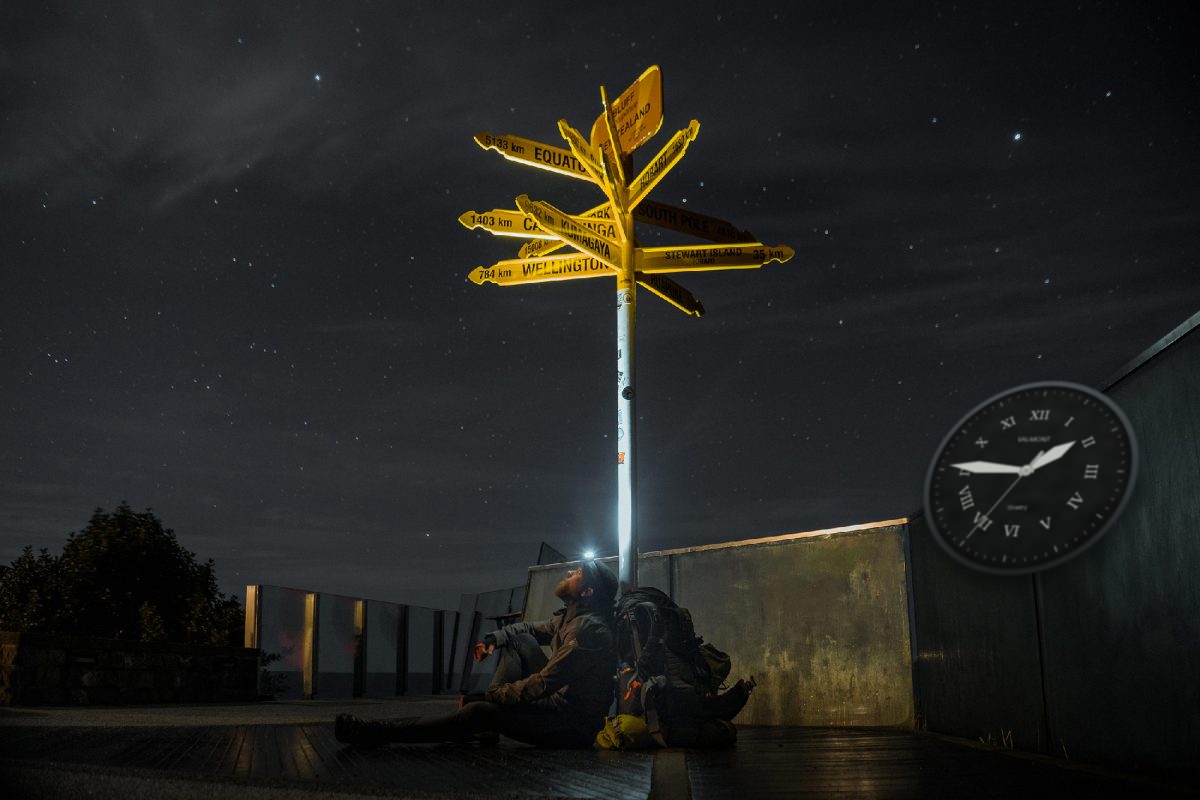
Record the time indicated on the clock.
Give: 1:45:35
